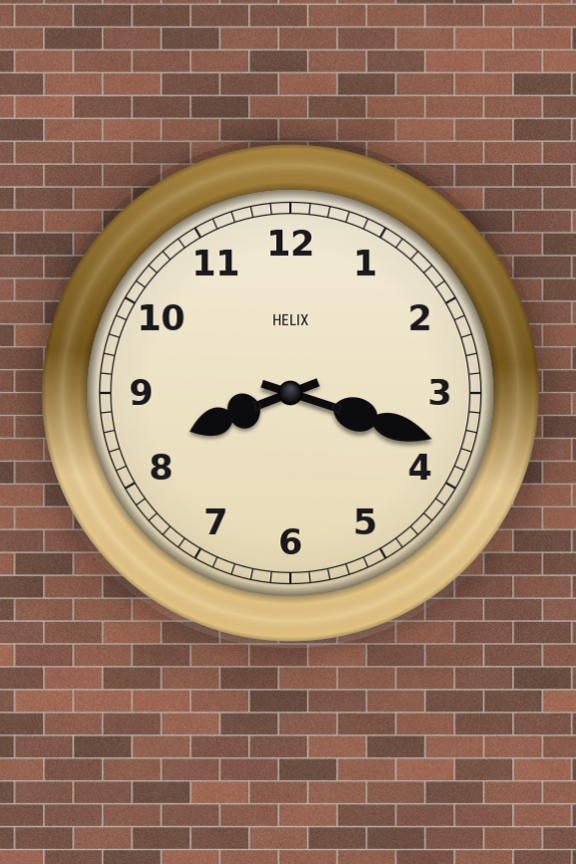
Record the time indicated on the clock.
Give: 8:18
